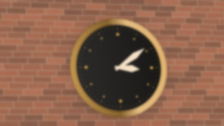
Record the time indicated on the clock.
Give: 3:09
